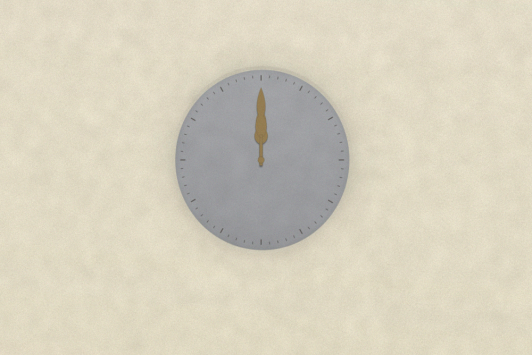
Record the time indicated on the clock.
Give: 12:00
